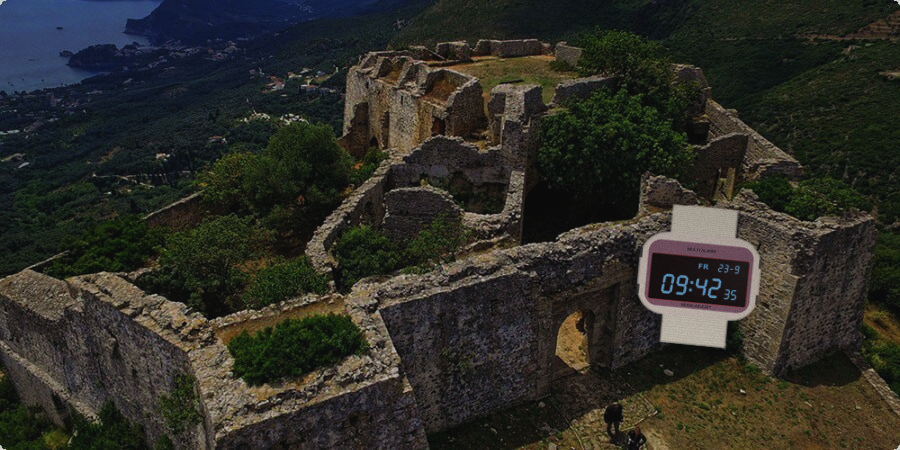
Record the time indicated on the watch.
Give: 9:42:35
